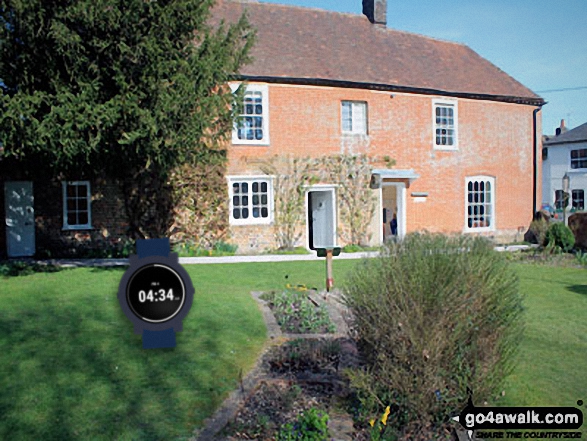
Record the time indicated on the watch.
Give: 4:34
